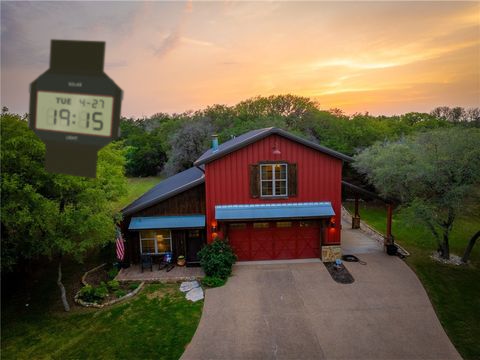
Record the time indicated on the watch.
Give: 19:15
